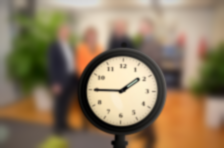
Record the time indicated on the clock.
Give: 1:45
